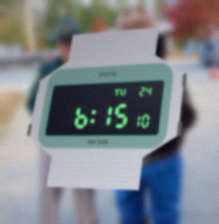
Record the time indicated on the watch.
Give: 6:15:10
